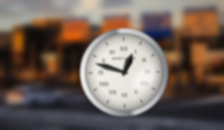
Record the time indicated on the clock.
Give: 12:48
